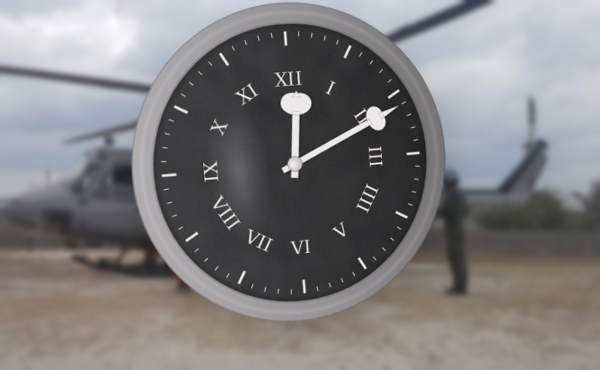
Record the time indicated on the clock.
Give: 12:11
